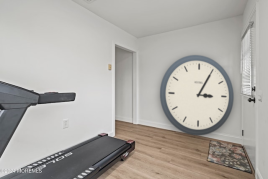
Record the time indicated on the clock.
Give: 3:05
